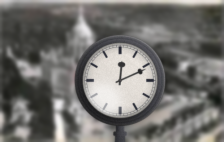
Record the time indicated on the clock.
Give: 12:11
